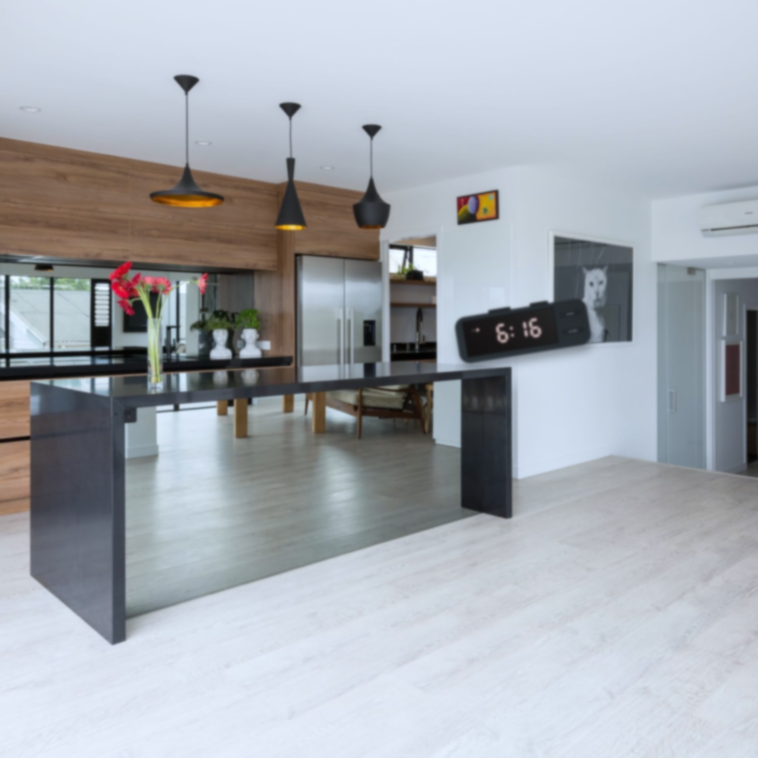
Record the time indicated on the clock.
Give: 6:16
